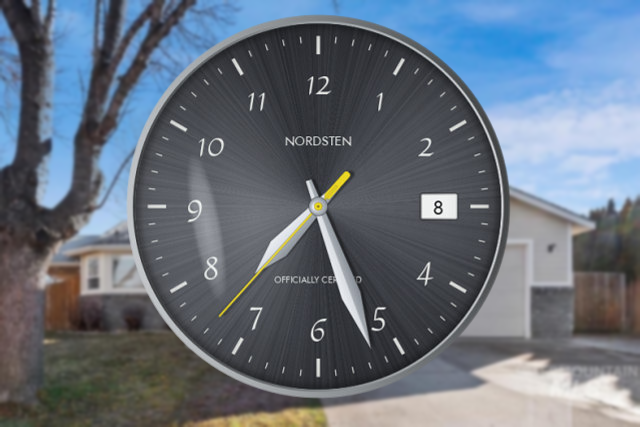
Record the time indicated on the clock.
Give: 7:26:37
